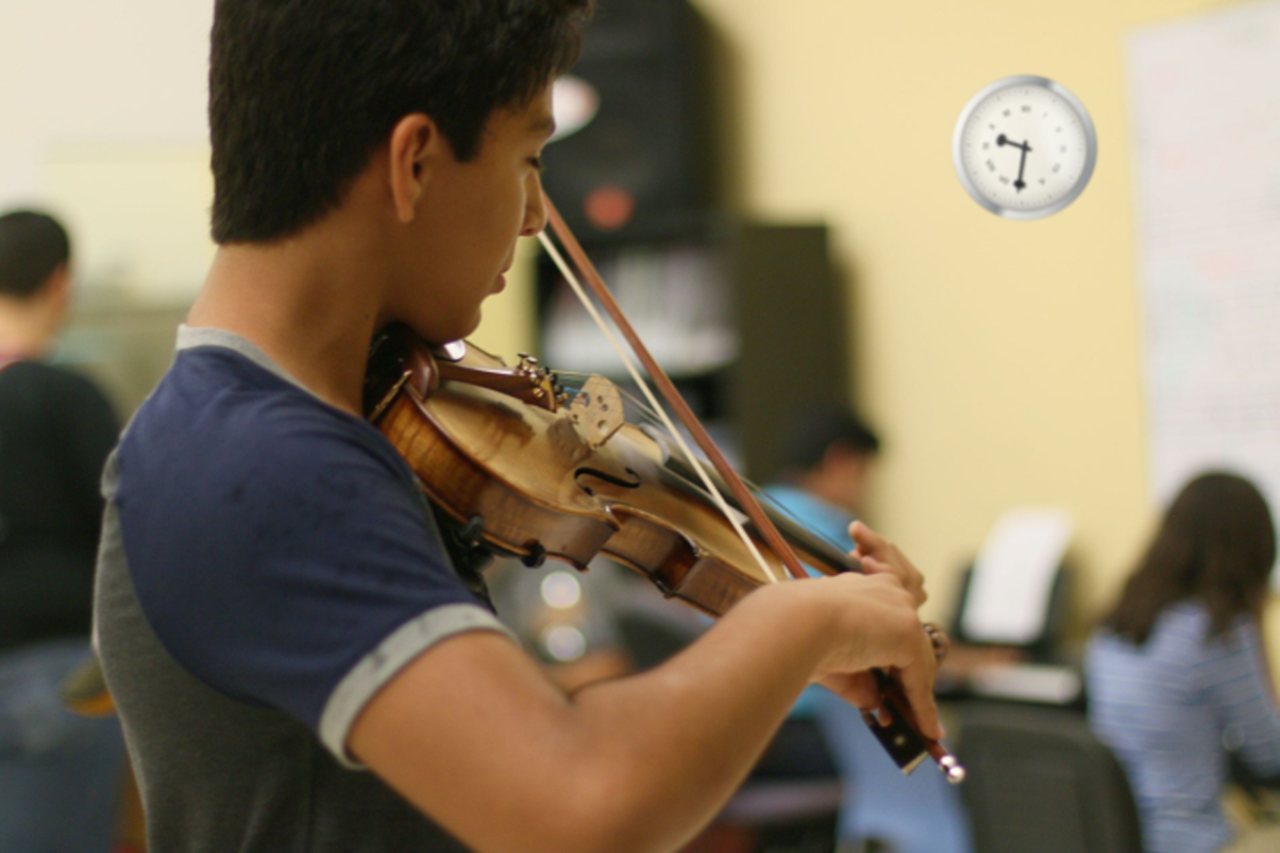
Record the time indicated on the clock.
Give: 9:31
